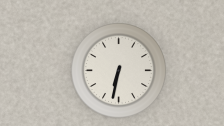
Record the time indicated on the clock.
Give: 6:32
